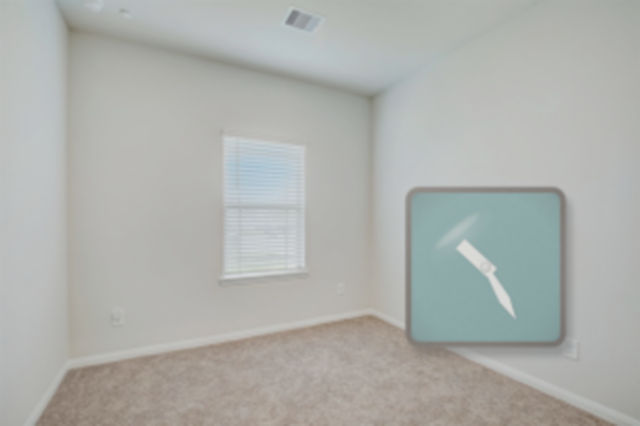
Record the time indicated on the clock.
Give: 10:25
